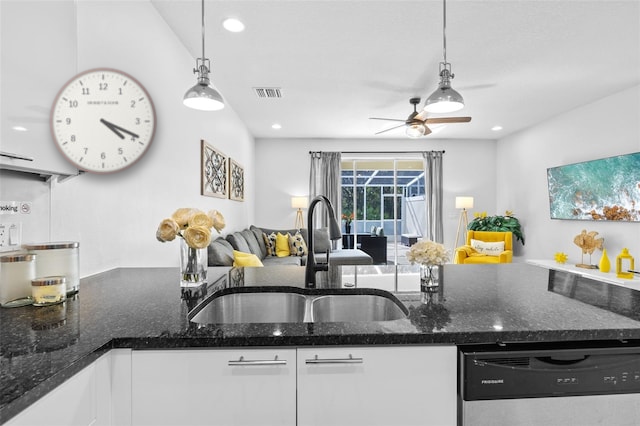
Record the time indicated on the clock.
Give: 4:19
